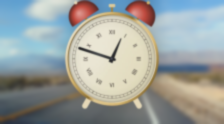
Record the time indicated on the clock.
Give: 12:48
